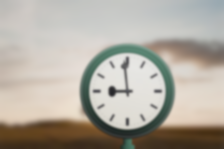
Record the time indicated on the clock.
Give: 8:59
